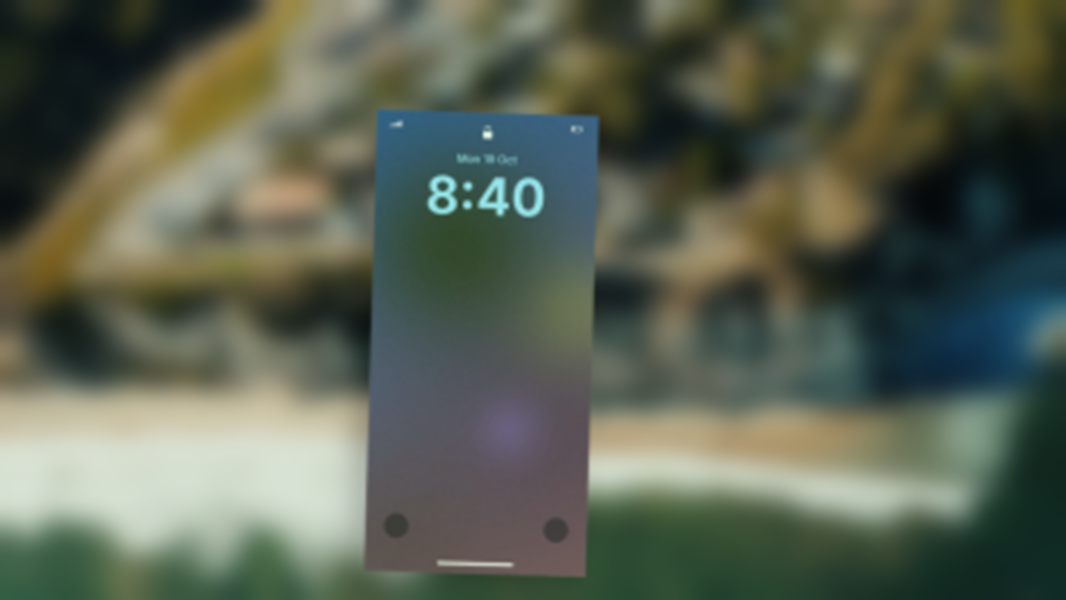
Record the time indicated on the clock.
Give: 8:40
